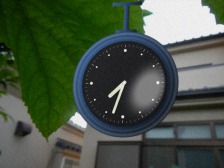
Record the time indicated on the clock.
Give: 7:33
